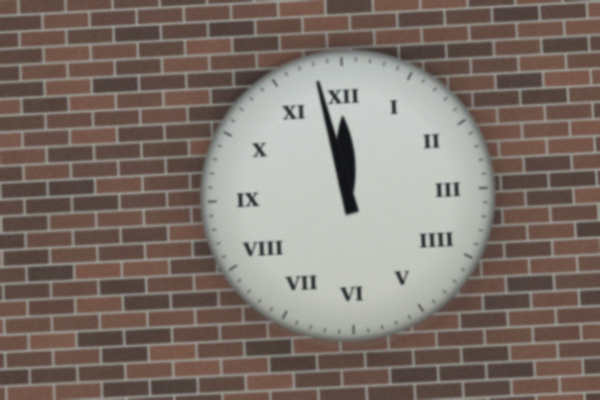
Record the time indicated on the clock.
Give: 11:58
